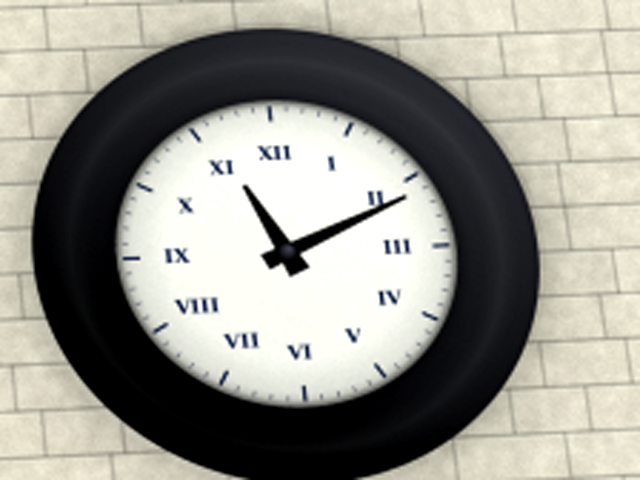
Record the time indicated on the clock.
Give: 11:11
